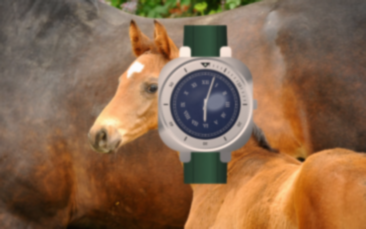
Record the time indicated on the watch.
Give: 6:03
